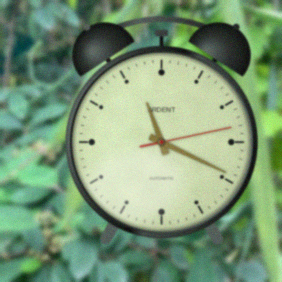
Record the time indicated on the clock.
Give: 11:19:13
